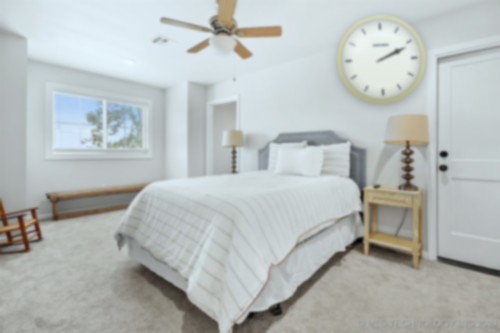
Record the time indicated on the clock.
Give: 2:11
